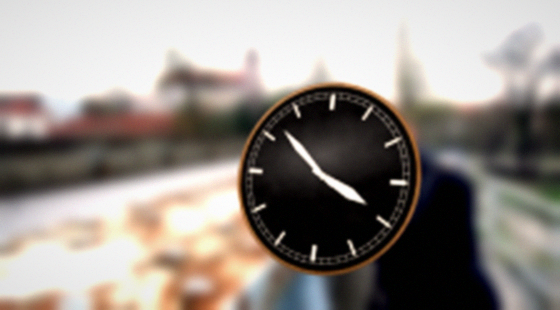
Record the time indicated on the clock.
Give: 3:52
